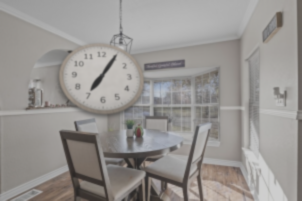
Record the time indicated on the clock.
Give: 7:05
